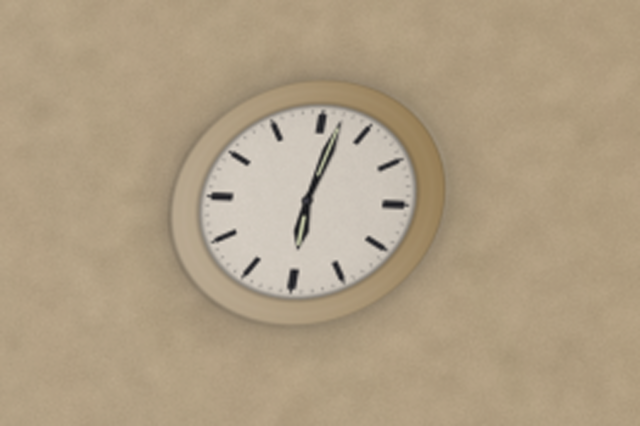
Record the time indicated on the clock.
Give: 6:02
